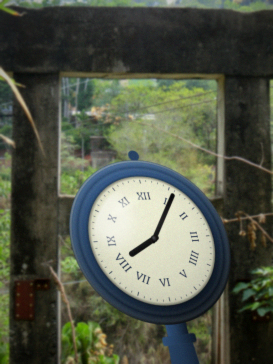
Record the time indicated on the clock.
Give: 8:06
